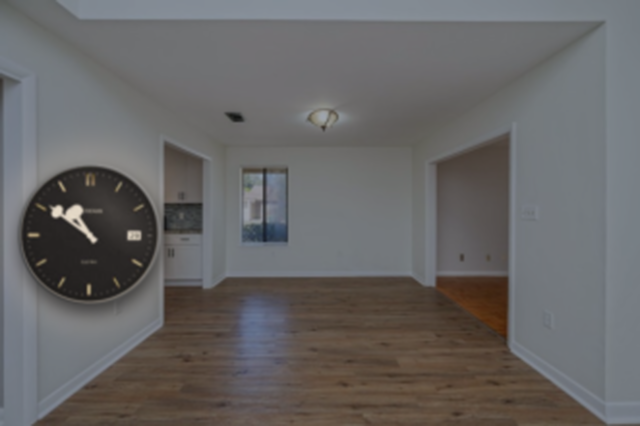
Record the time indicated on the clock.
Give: 10:51
